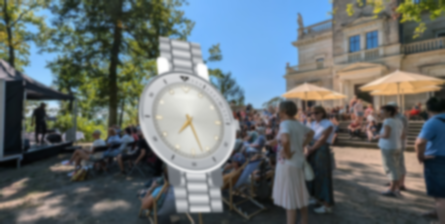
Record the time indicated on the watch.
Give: 7:27
